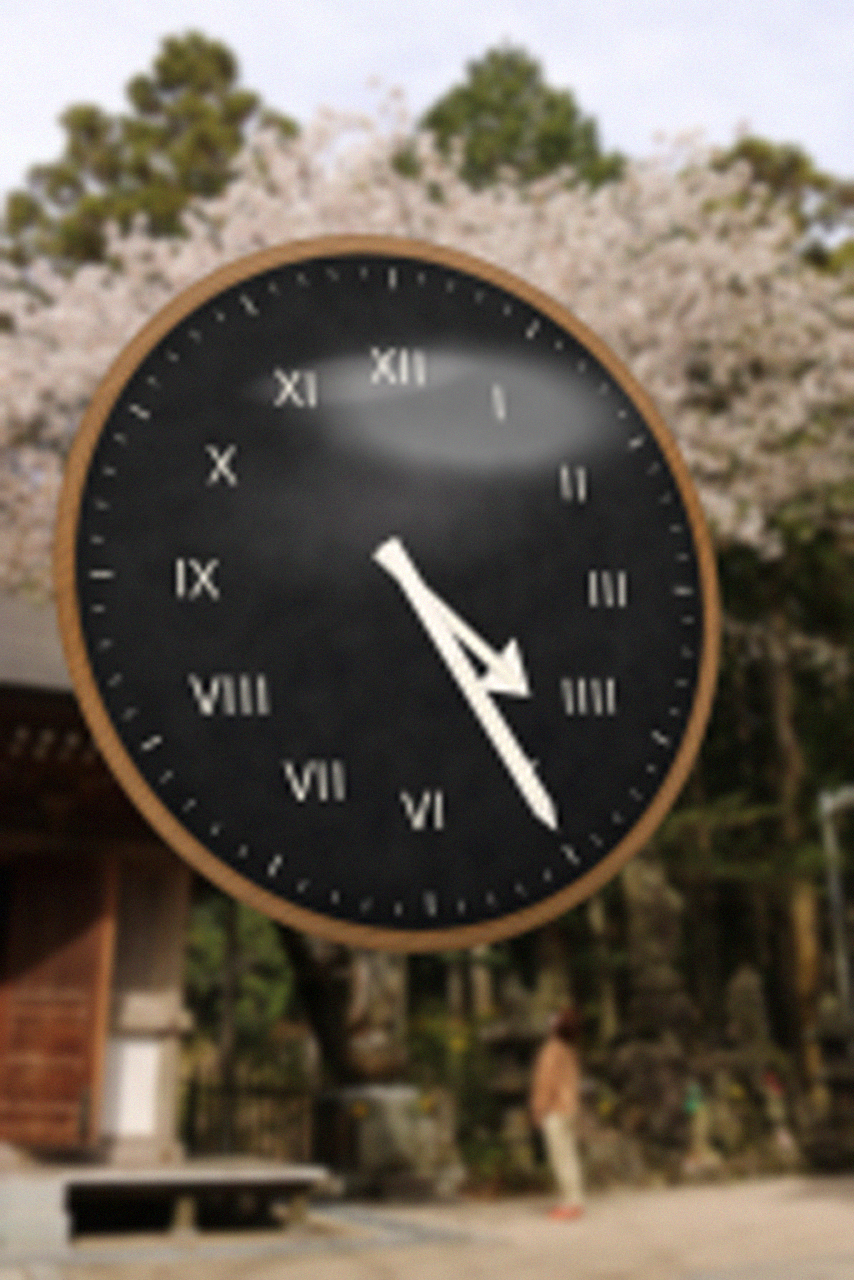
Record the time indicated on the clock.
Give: 4:25
